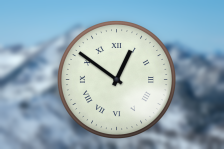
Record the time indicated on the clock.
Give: 12:51
